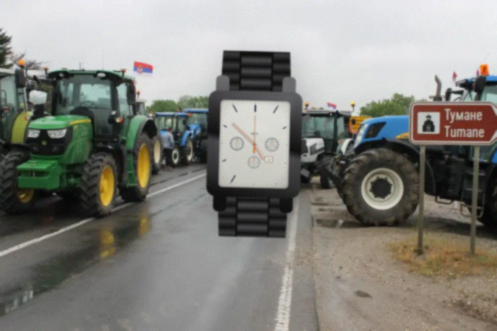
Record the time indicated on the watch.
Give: 4:52
